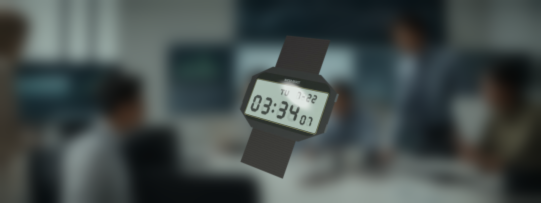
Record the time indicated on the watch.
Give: 3:34
